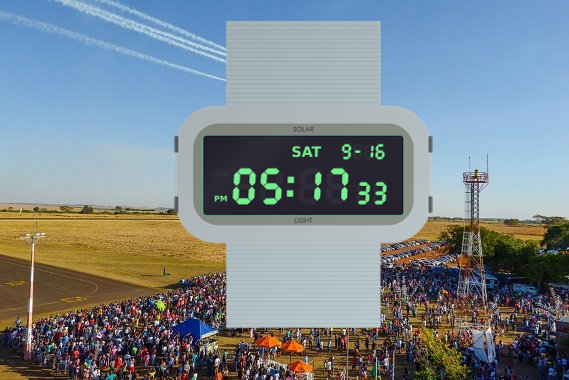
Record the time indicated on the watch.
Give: 5:17:33
